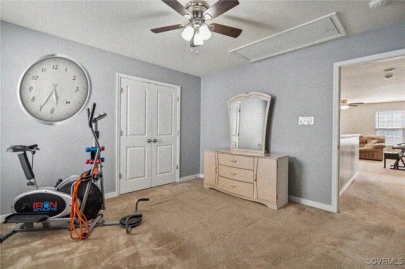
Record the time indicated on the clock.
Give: 5:35
